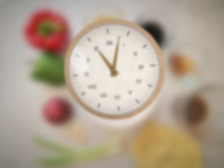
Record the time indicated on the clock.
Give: 11:03
